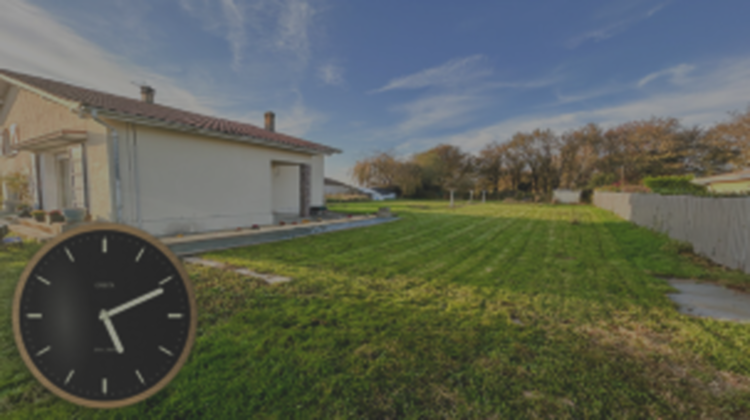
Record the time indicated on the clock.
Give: 5:11
